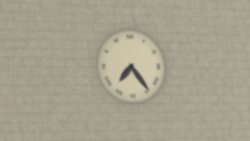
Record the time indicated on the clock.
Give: 7:24
